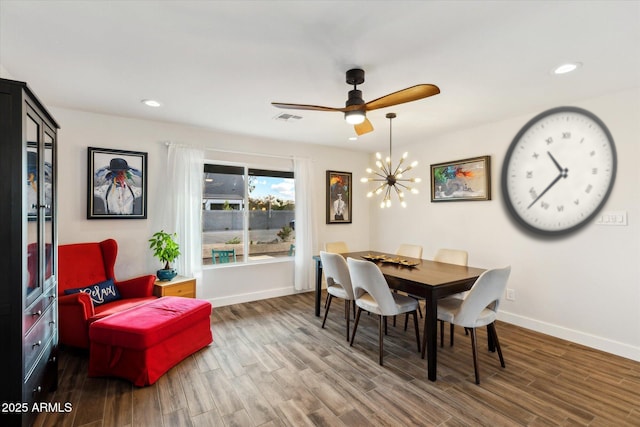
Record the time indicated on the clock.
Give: 10:38
